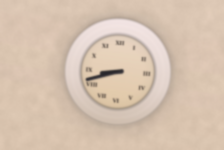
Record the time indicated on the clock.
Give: 8:42
